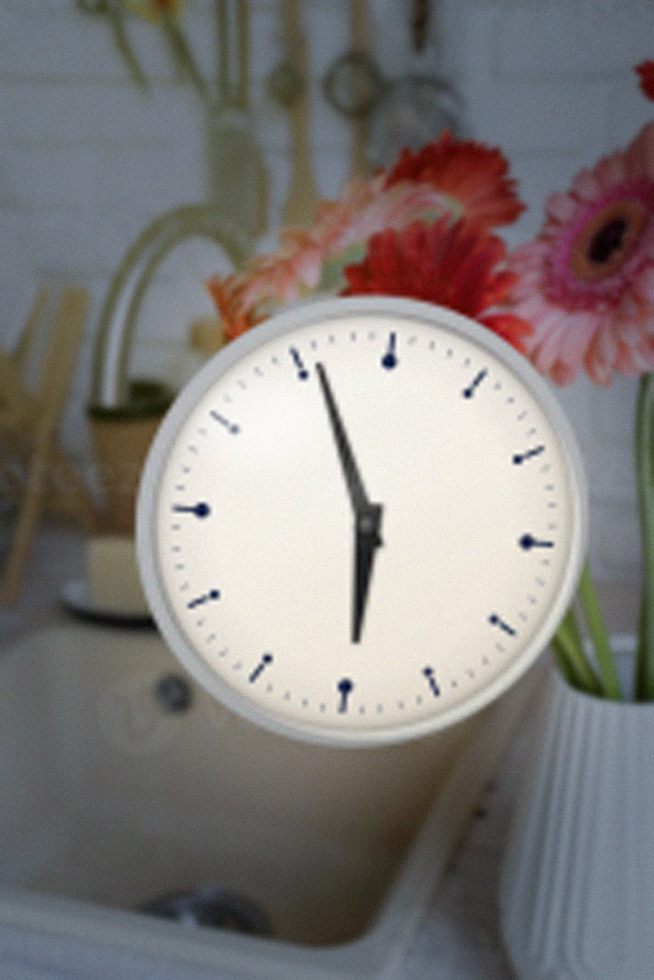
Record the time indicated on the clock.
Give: 5:56
